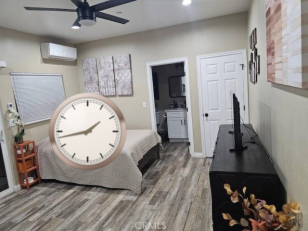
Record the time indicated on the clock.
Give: 1:43
